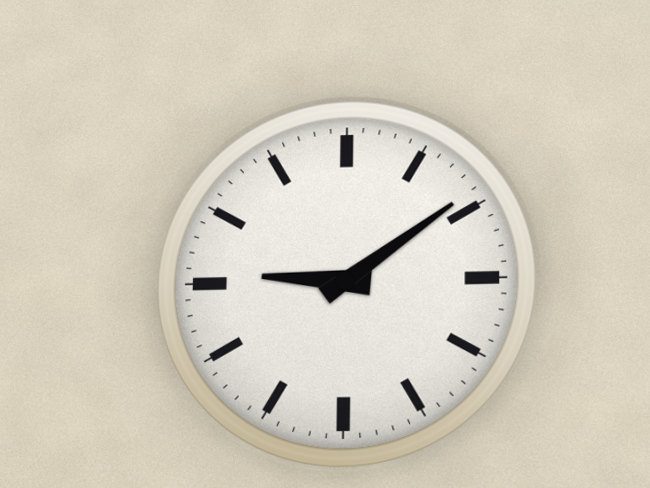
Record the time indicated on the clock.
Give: 9:09
